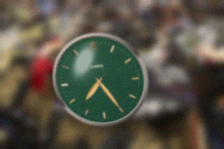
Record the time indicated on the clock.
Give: 7:25
